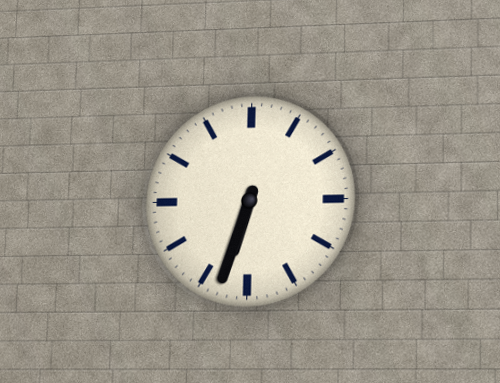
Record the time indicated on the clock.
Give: 6:33
